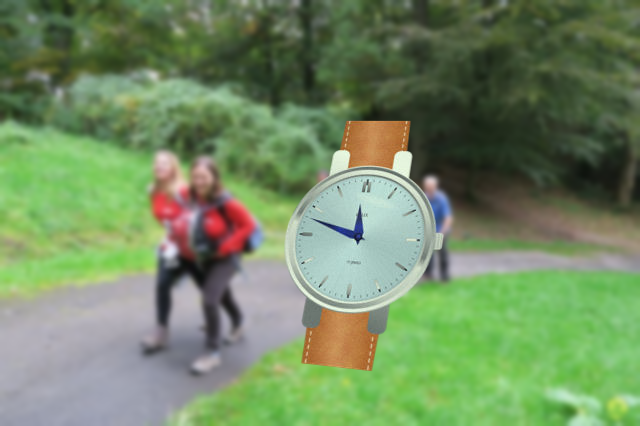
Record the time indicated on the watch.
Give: 11:48
